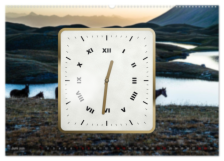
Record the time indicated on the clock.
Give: 12:31
